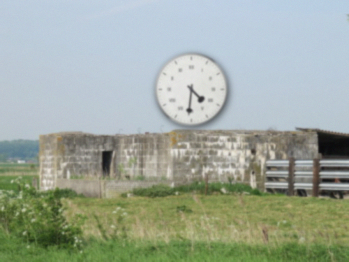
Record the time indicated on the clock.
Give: 4:31
